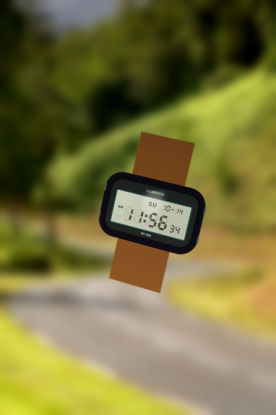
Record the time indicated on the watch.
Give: 11:56:34
